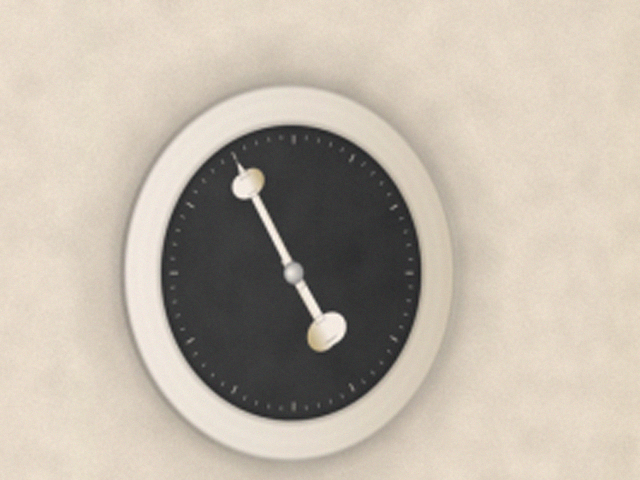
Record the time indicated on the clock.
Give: 4:55
